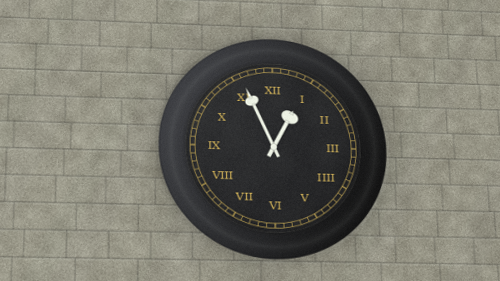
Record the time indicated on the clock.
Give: 12:56
